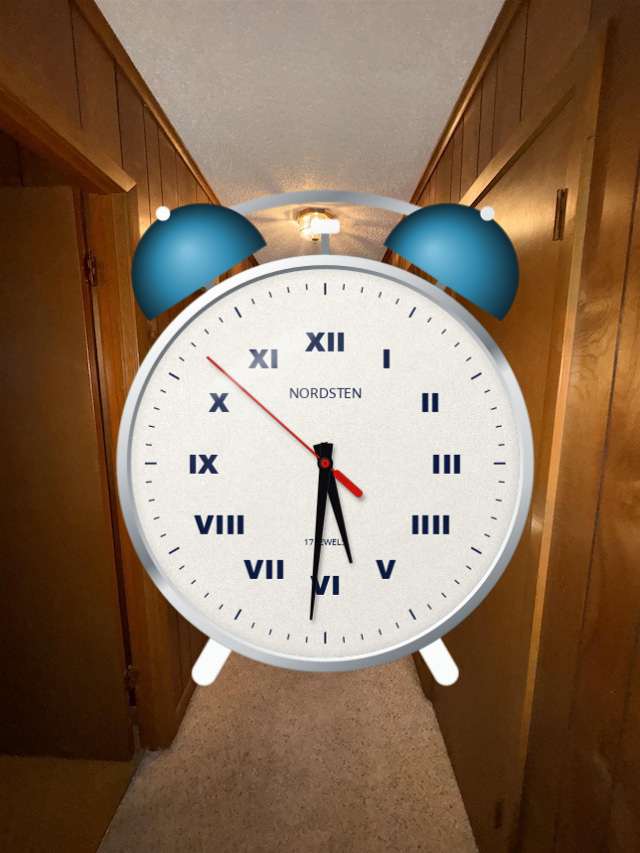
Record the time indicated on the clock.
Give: 5:30:52
